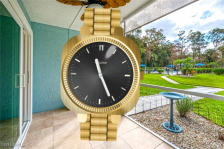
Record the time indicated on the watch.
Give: 11:26
